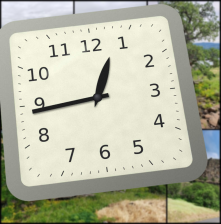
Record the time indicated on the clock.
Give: 12:44
